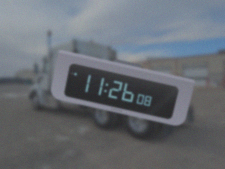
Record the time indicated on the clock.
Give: 11:26
